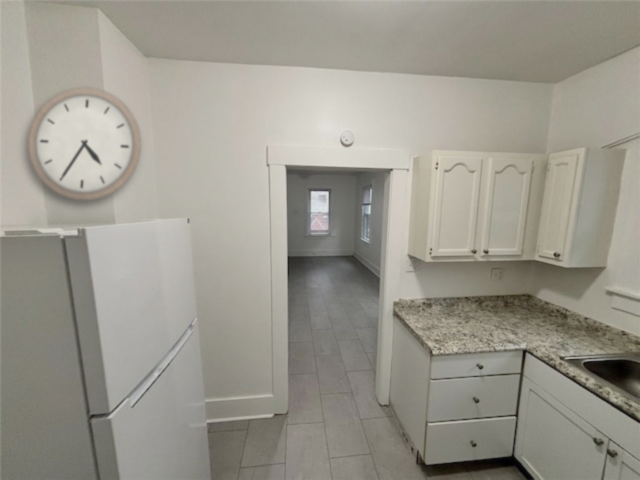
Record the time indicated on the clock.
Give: 4:35
